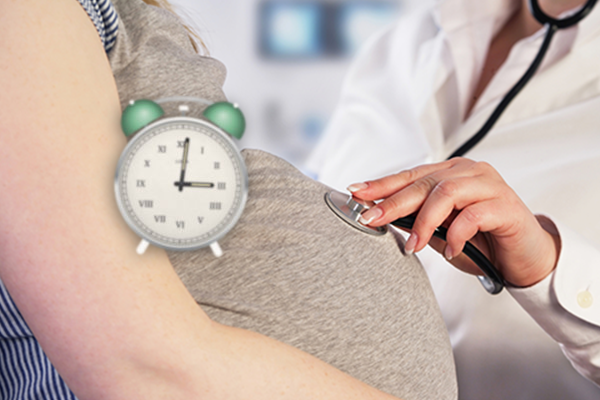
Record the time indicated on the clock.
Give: 3:01
